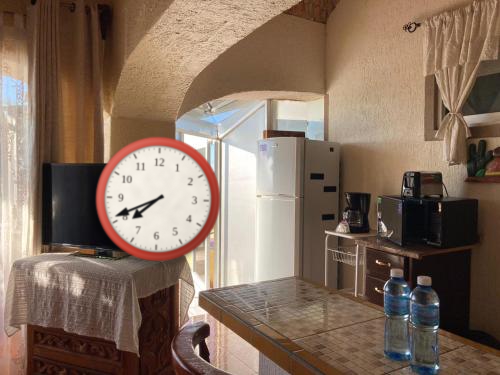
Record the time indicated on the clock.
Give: 7:41
